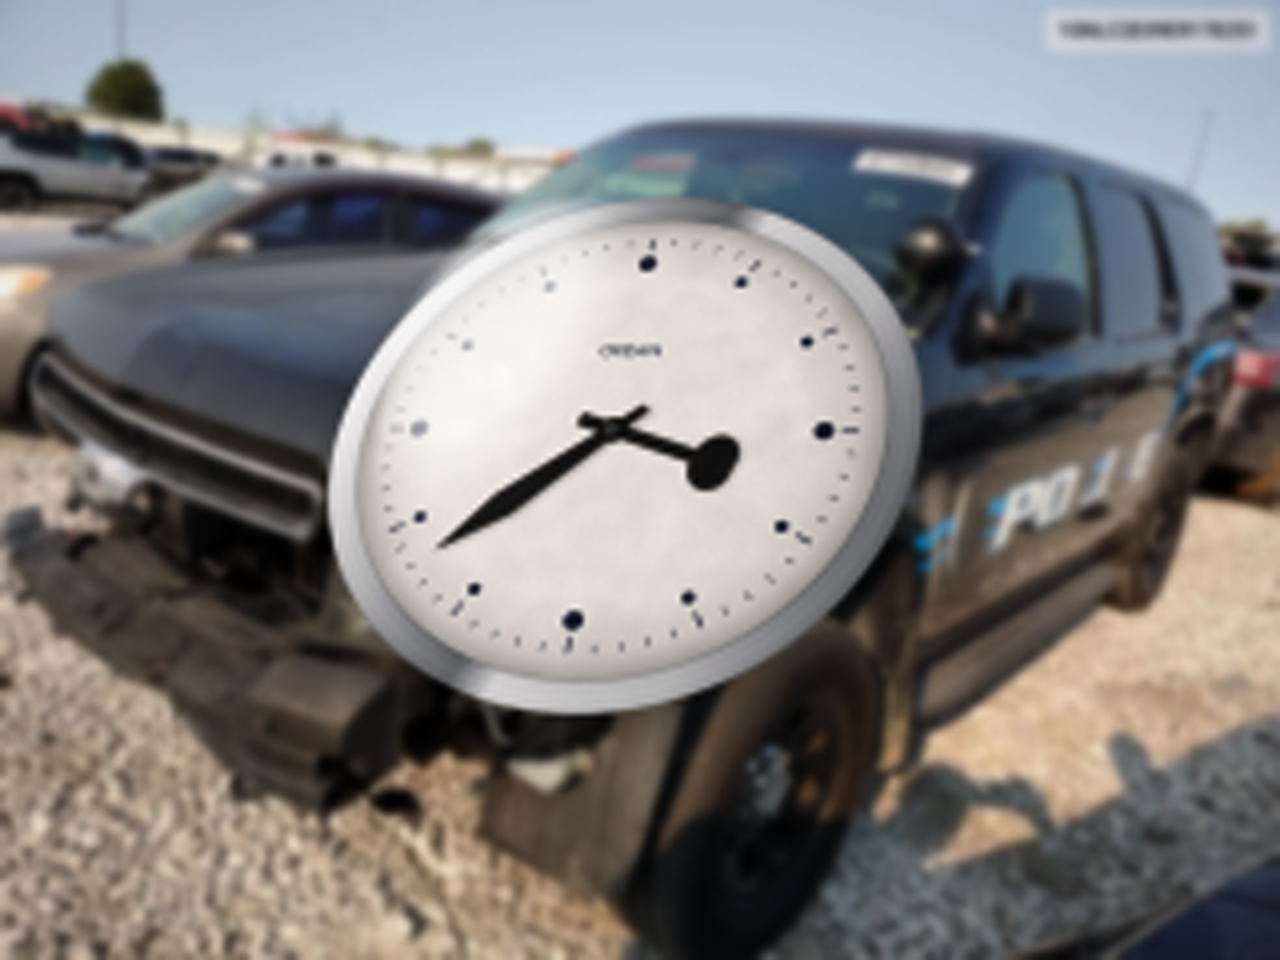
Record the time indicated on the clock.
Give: 3:38
